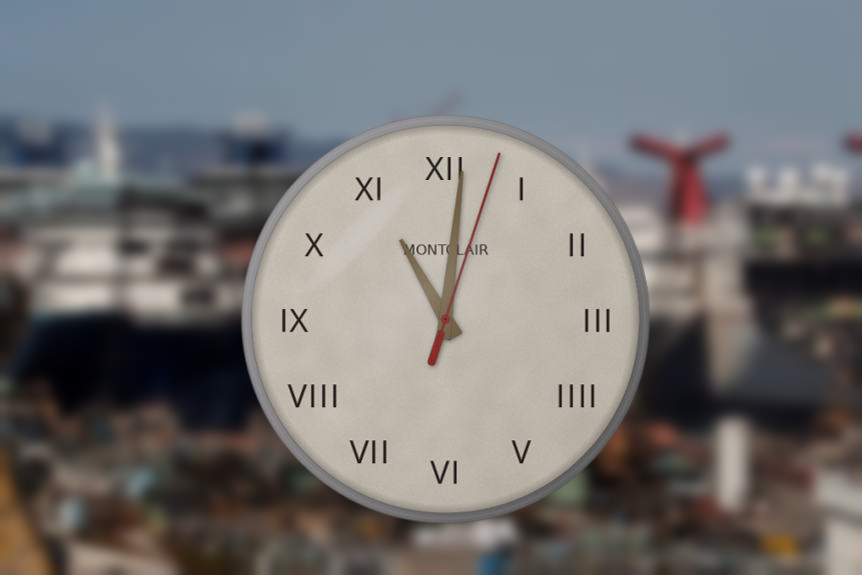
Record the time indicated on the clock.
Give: 11:01:03
